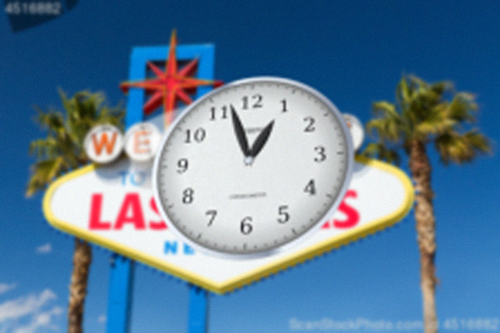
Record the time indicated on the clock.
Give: 12:57
